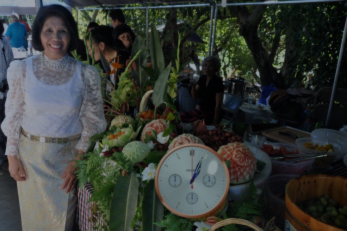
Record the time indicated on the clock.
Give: 1:04
